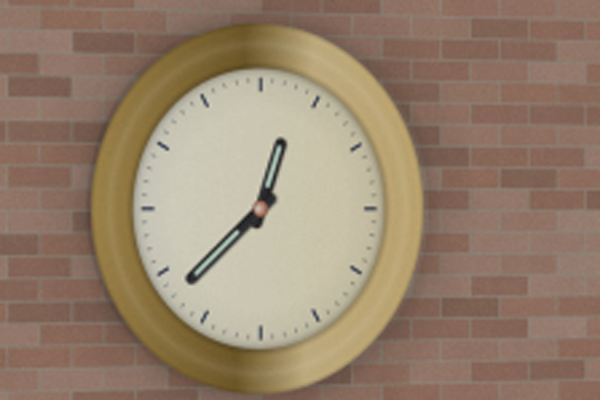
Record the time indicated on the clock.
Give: 12:38
